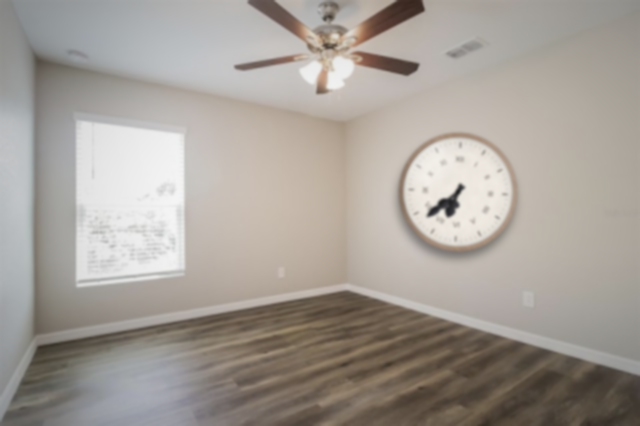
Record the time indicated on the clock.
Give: 6:38
